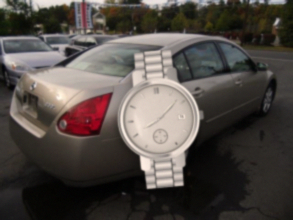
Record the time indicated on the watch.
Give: 8:08
